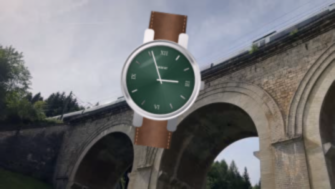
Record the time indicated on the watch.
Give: 2:56
